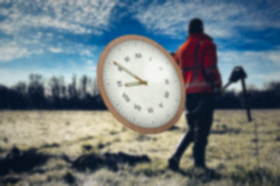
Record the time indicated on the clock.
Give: 8:51
